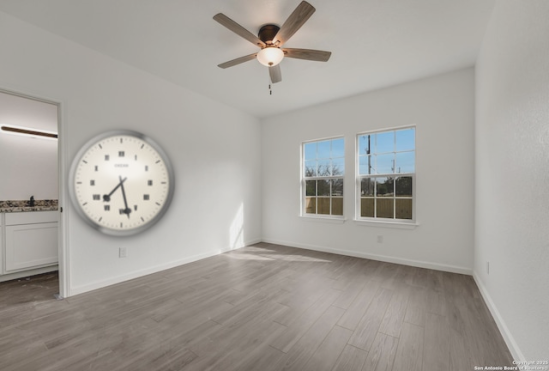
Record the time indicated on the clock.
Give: 7:28
